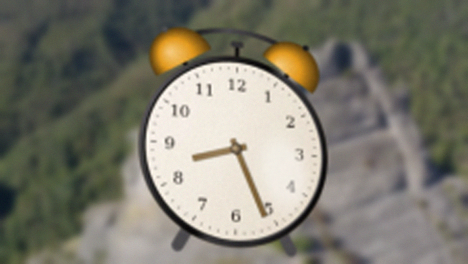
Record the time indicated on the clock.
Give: 8:26
